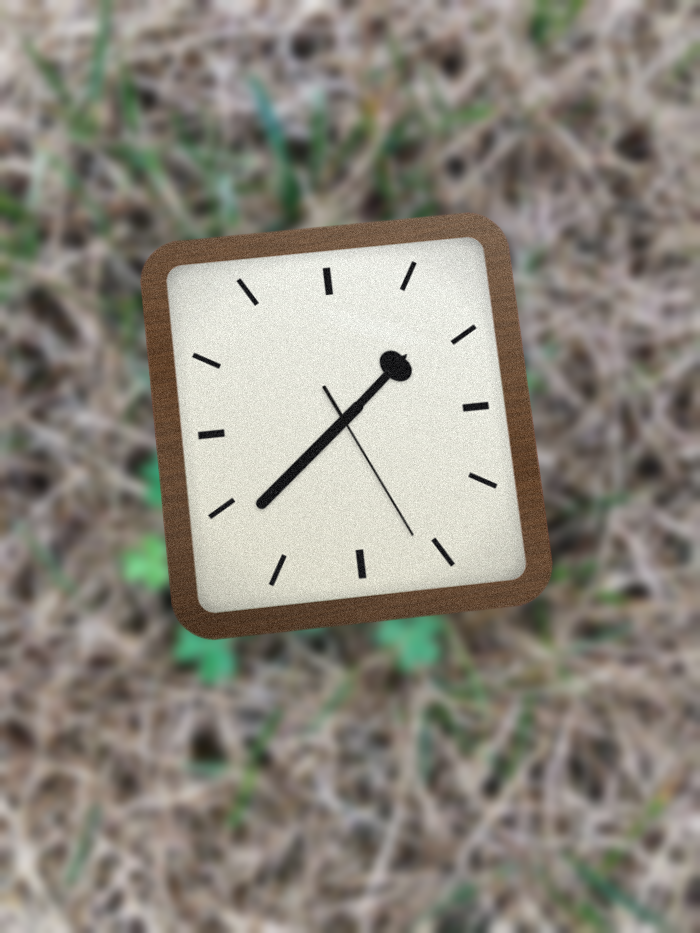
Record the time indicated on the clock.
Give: 1:38:26
